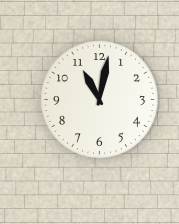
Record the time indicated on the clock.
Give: 11:02
